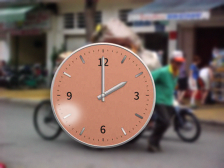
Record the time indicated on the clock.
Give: 2:00
